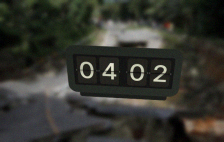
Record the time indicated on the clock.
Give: 4:02
